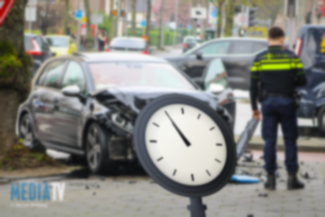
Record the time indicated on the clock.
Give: 10:55
